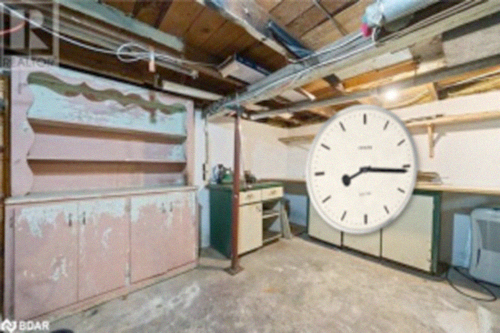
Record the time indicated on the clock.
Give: 8:16
